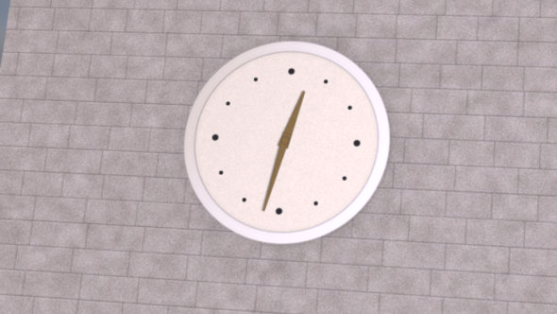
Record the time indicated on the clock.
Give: 12:32
